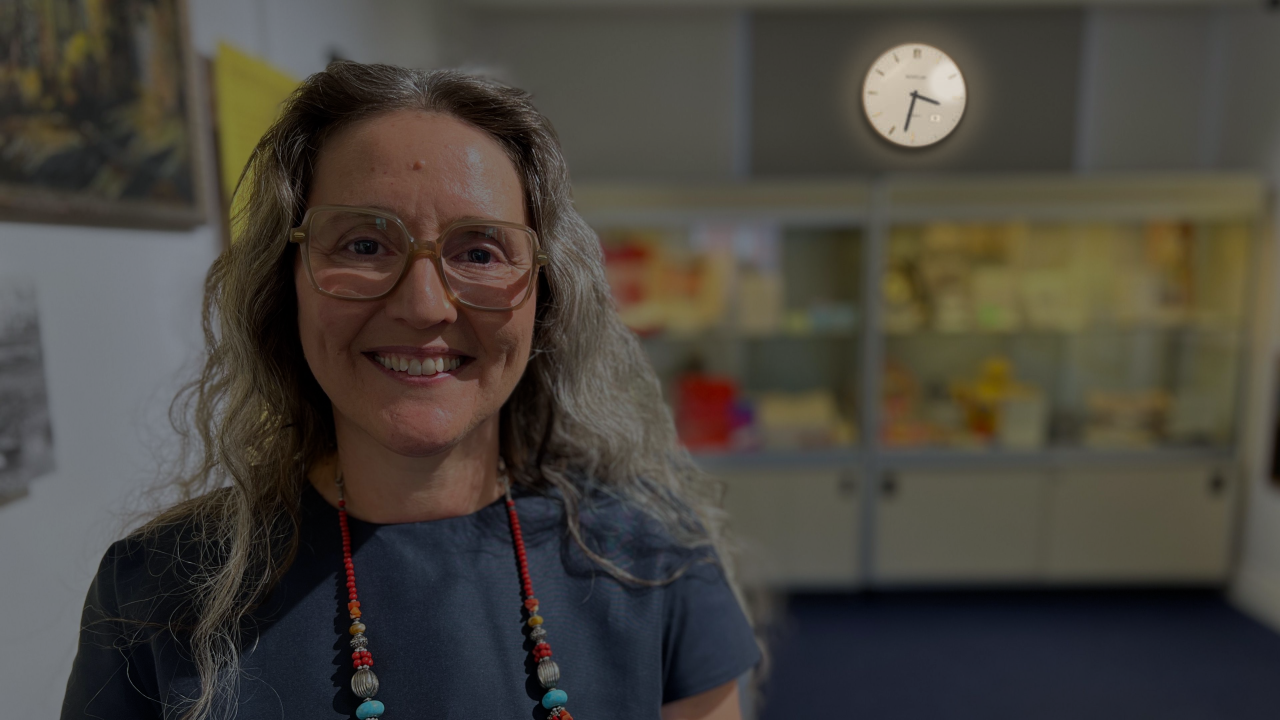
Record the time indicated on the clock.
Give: 3:32
